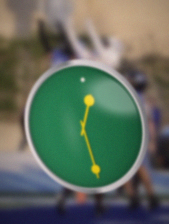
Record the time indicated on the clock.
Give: 12:27
